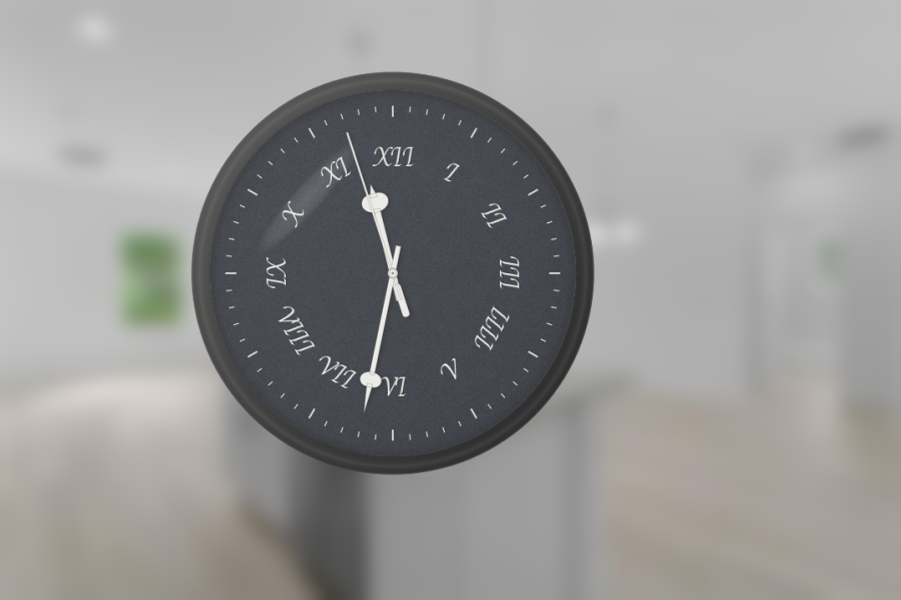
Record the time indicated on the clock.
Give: 11:31:57
